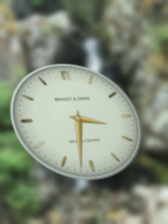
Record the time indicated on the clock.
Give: 3:32
